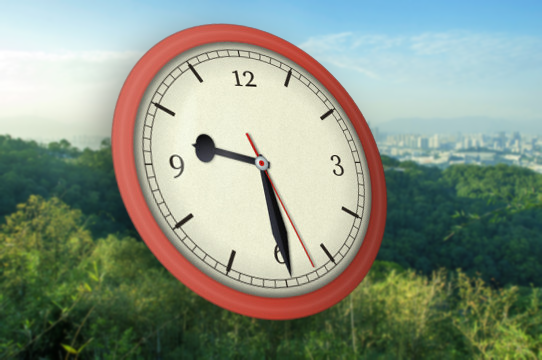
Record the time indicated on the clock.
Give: 9:29:27
